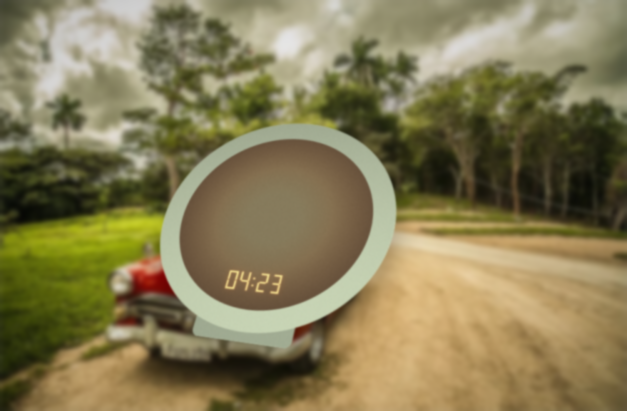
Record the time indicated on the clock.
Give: 4:23
